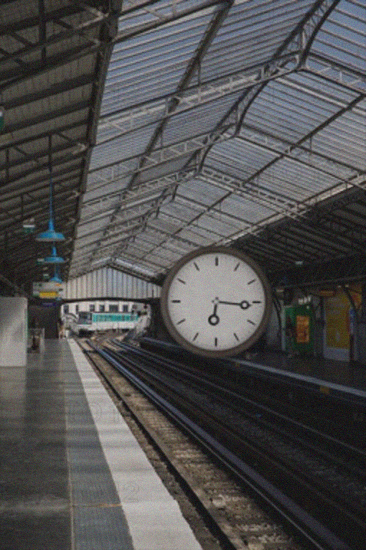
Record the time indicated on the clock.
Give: 6:16
